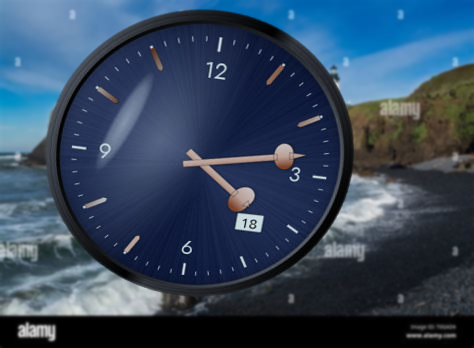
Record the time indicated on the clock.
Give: 4:13
